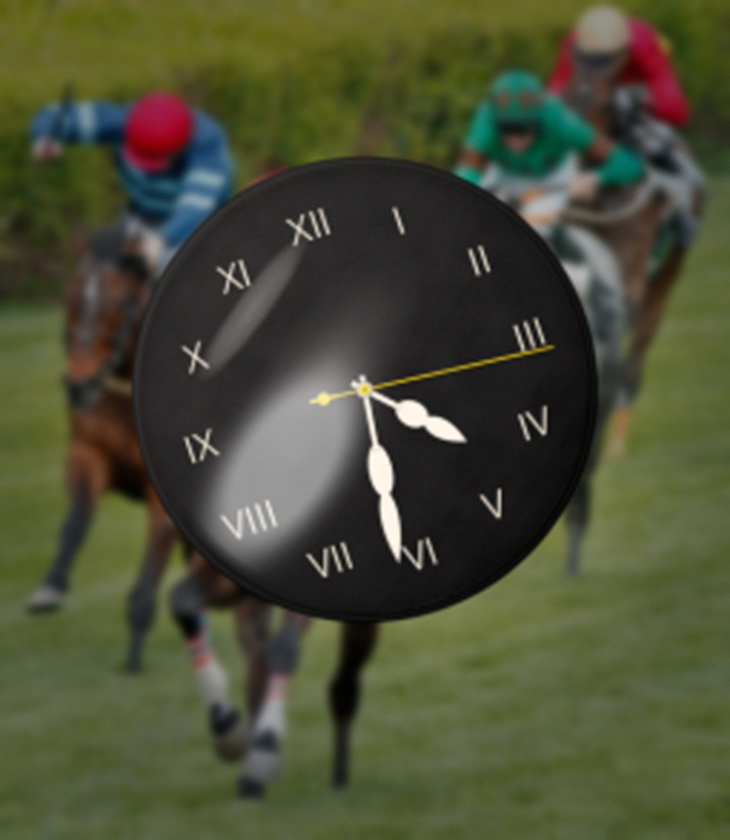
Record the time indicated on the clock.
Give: 4:31:16
